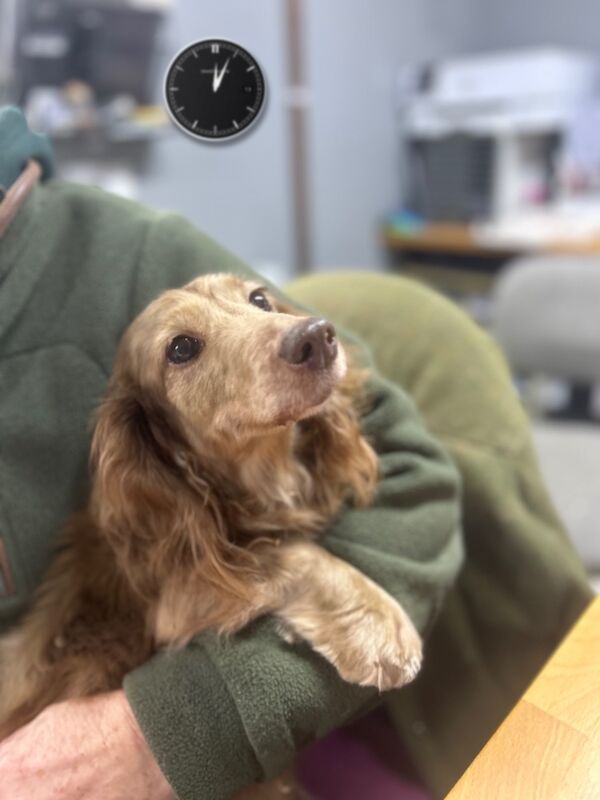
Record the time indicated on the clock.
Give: 12:04
